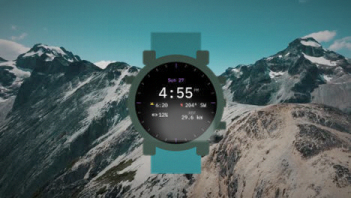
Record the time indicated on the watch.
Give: 4:55
